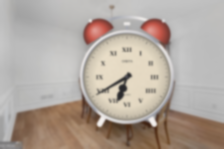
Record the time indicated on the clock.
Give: 6:40
